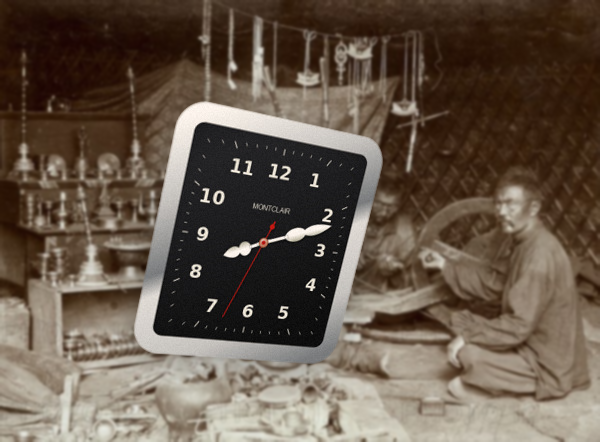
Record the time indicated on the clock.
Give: 8:11:33
